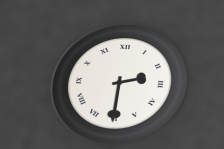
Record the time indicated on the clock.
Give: 2:30
